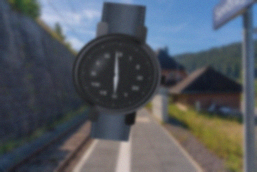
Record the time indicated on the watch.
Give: 5:59
